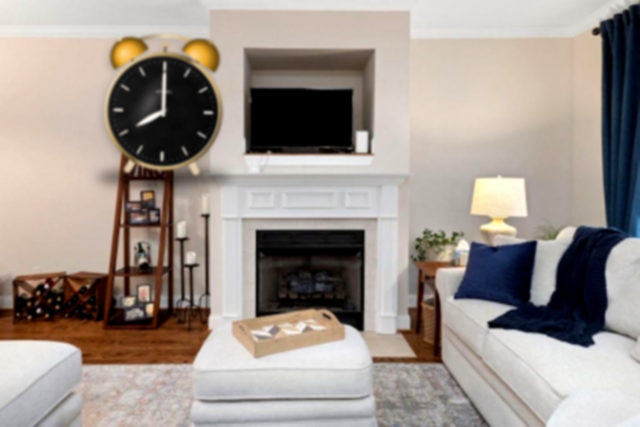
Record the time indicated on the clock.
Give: 8:00
